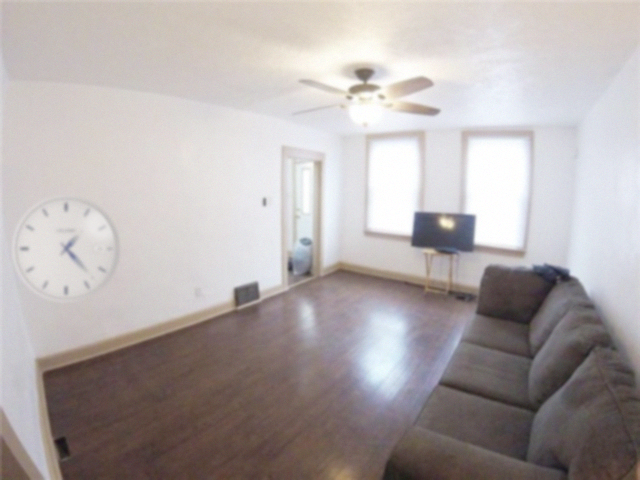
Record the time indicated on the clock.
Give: 1:23
